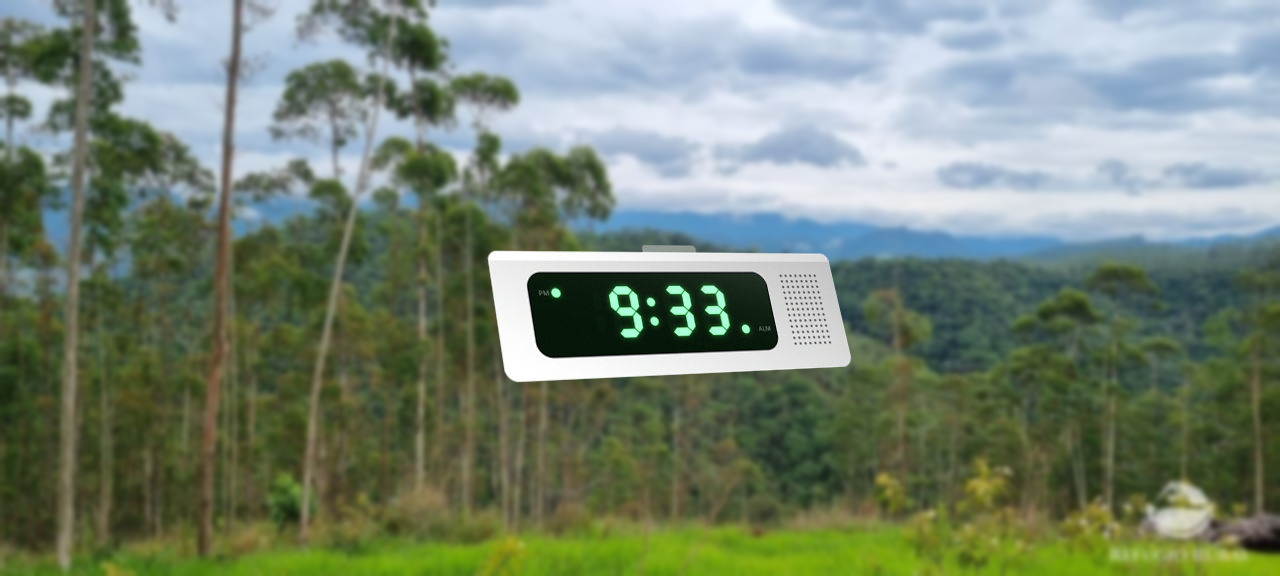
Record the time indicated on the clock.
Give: 9:33
